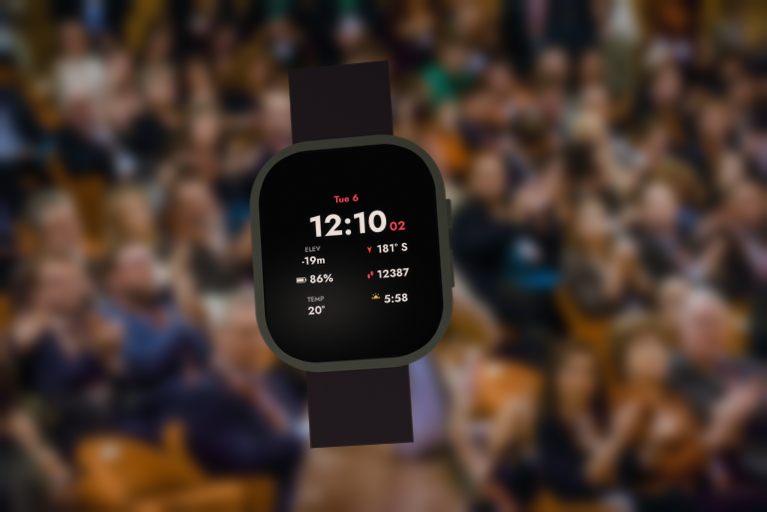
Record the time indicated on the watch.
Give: 12:10:02
